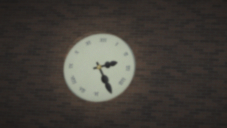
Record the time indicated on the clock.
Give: 2:25
